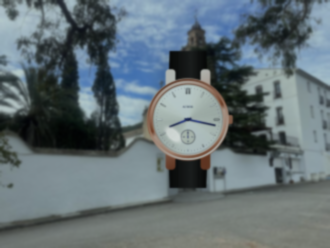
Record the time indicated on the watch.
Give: 8:17
